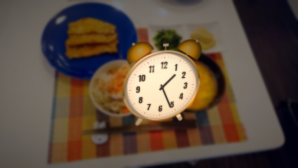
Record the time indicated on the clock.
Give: 1:26
